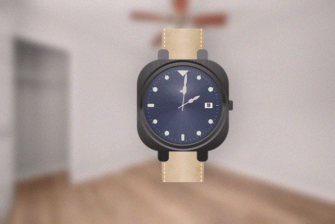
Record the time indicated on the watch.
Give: 2:01
